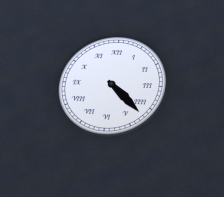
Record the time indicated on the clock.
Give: 4:22
